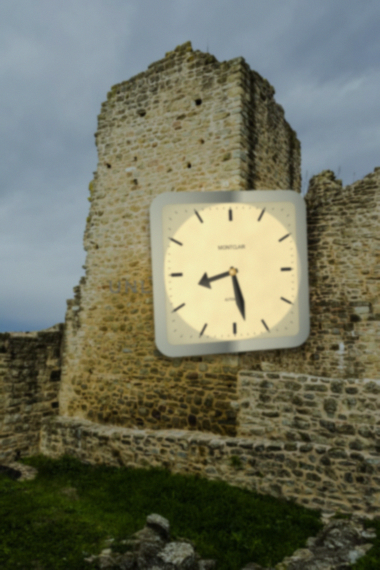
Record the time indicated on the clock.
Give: 8:28
